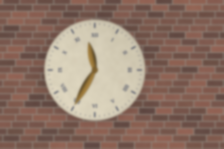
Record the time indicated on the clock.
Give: 11:35
